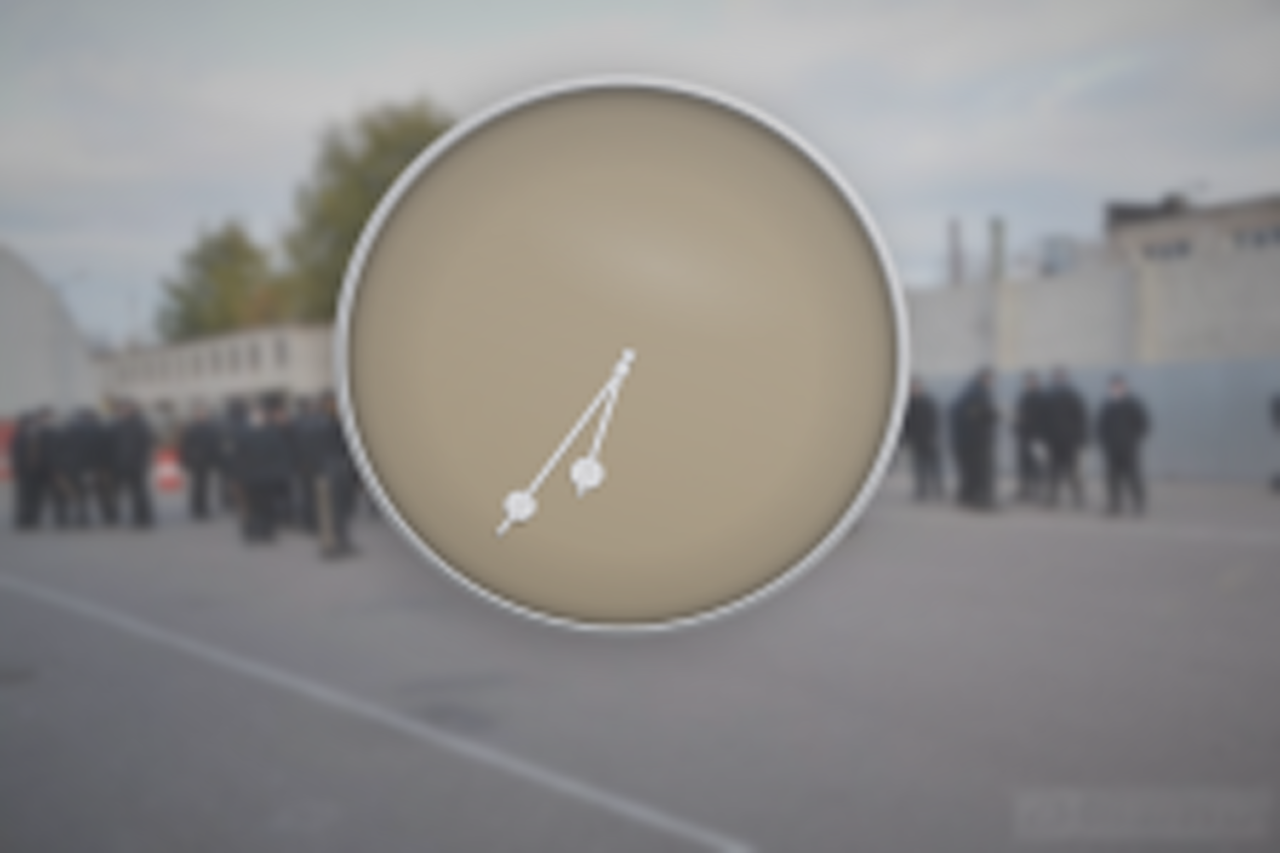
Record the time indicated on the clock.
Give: 6:36
